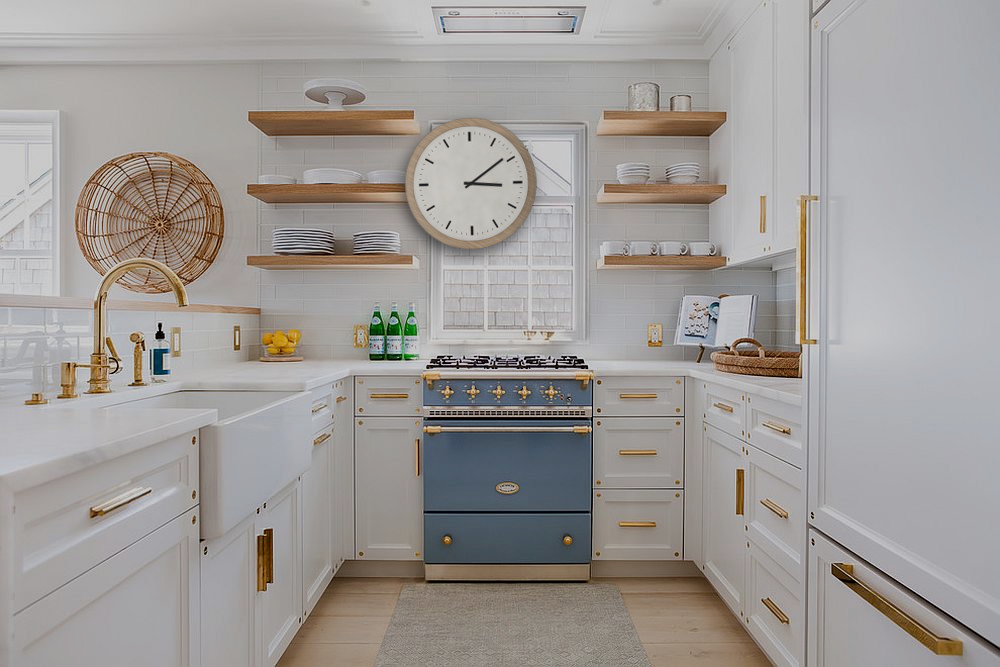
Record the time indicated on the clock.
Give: 3:09
